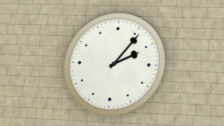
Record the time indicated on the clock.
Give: 2:06
